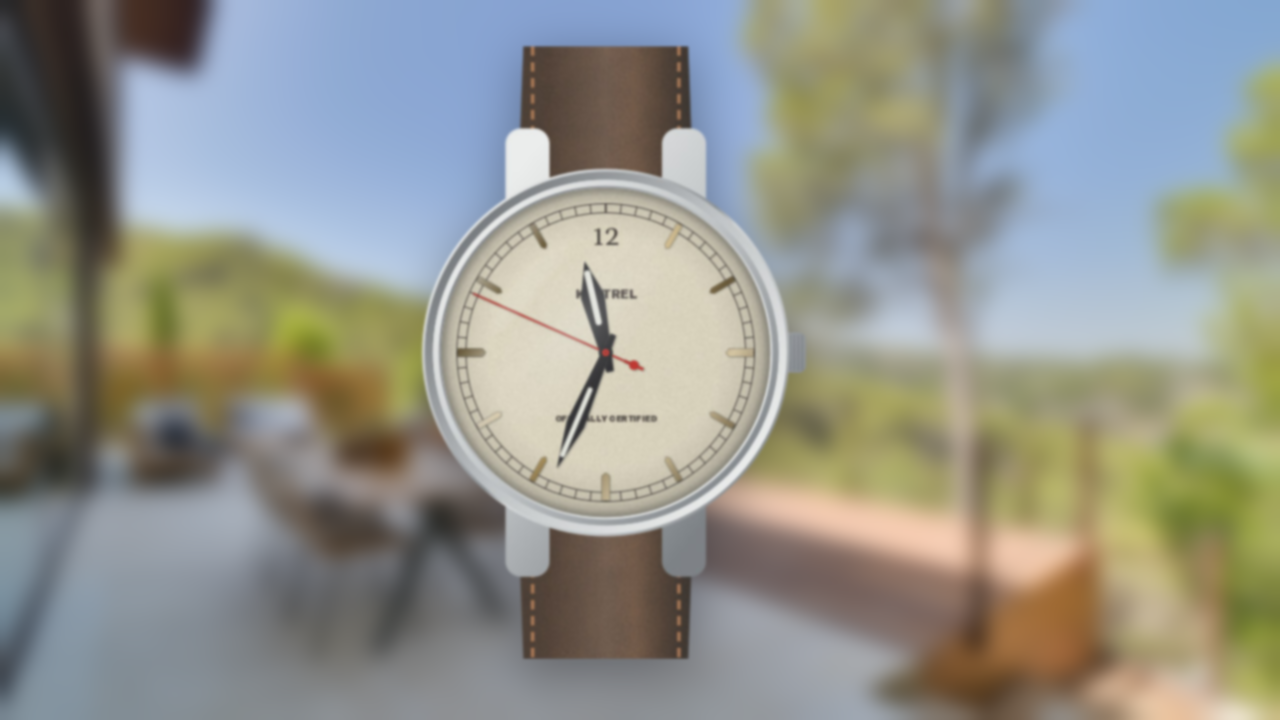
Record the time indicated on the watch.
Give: 11:33:49
